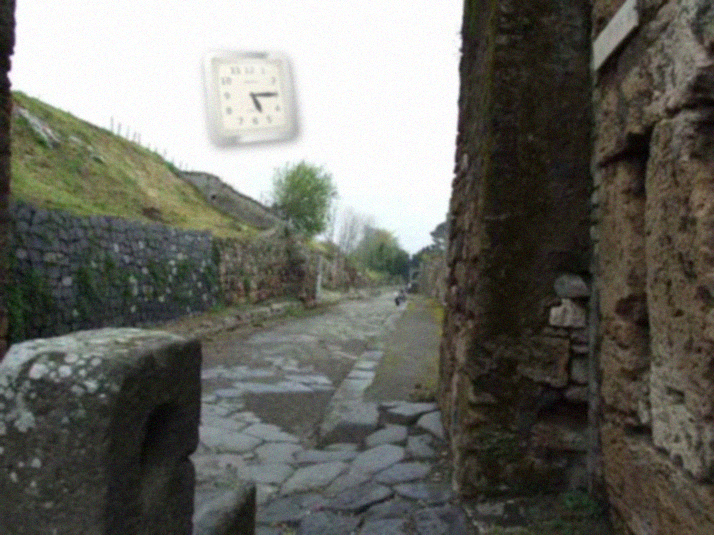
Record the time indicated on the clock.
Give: 5:15
